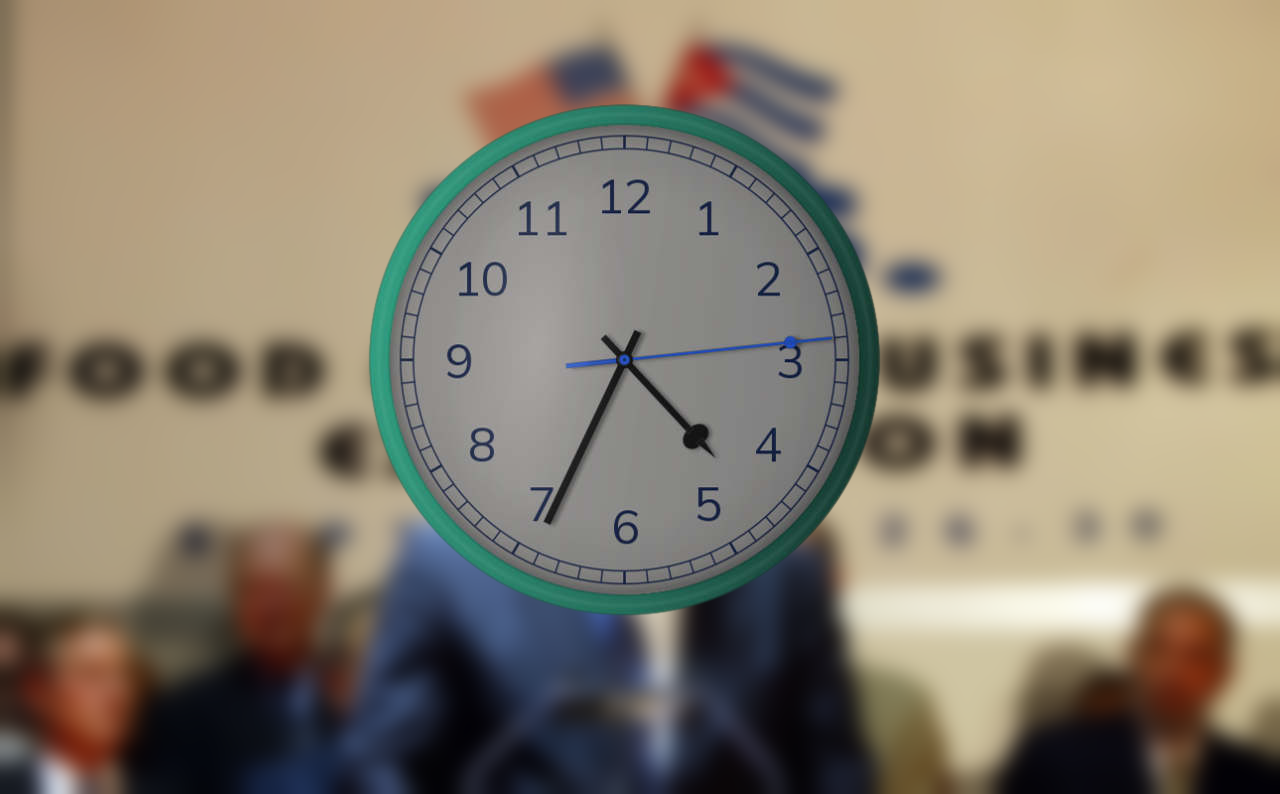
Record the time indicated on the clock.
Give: 4:34:14
